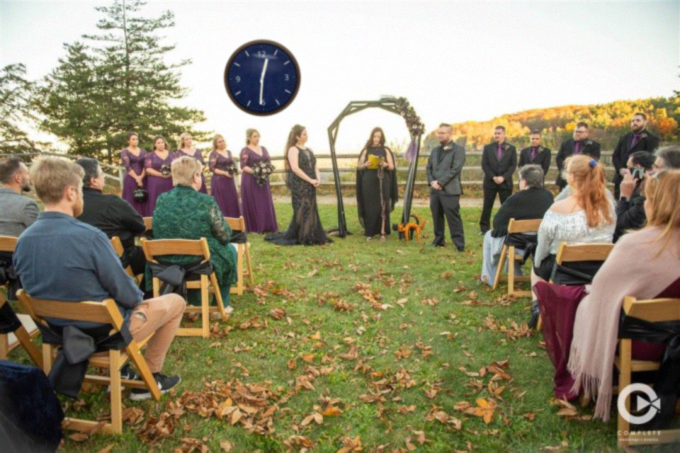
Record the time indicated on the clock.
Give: 12:31
